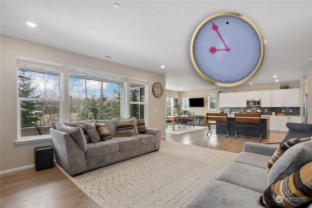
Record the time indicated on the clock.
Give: 8:55
